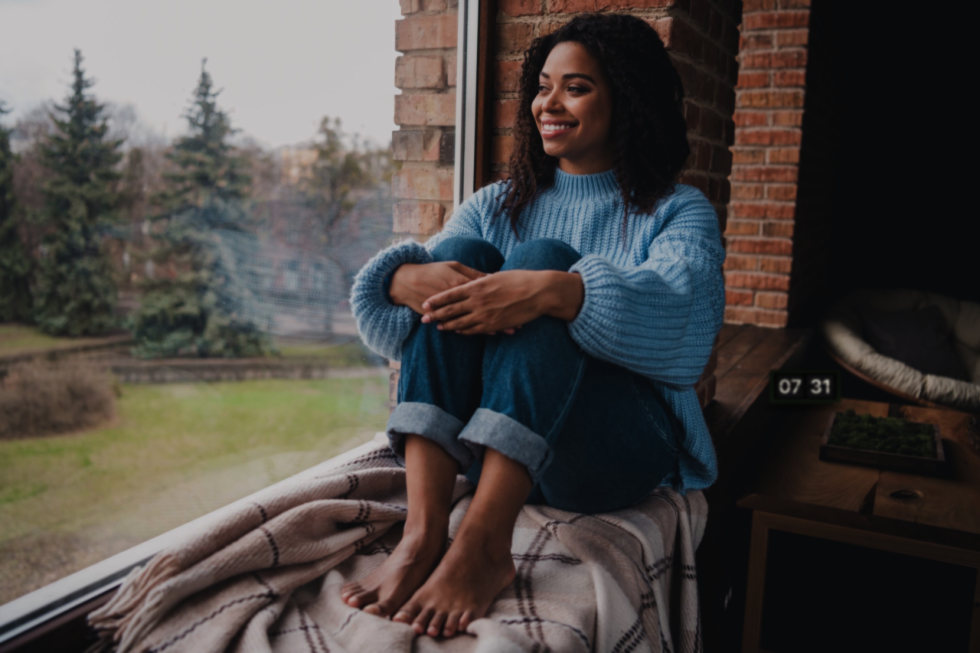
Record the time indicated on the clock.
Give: 7:31
